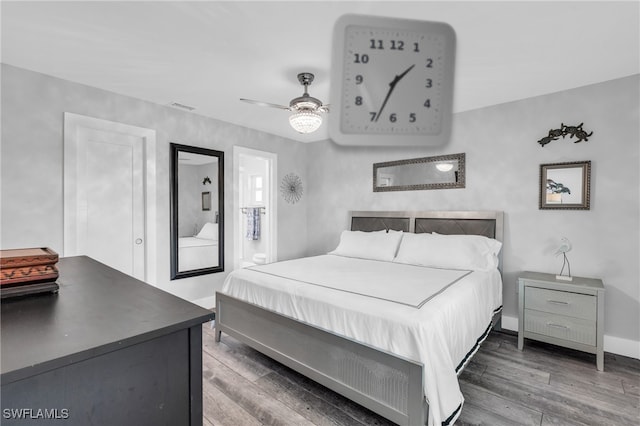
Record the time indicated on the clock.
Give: 1:34
